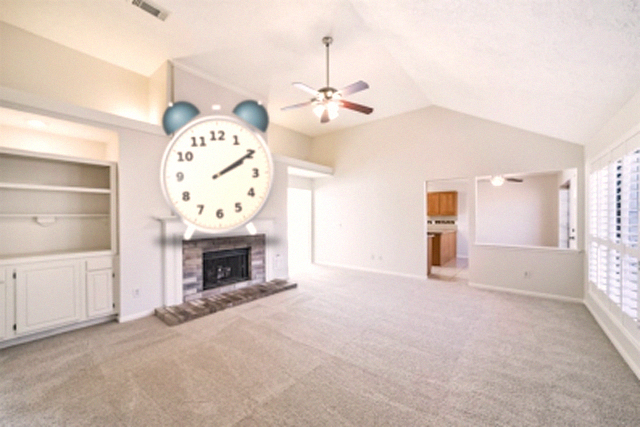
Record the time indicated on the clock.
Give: 2:10
